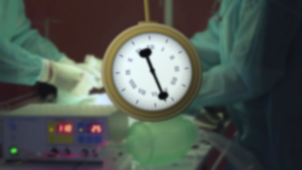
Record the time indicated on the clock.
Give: 11:27
